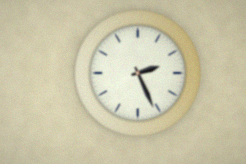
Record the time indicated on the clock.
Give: 2:26
